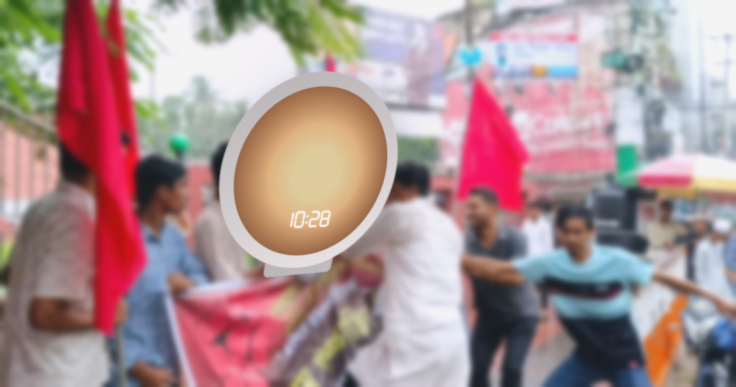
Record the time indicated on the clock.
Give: 10:28
